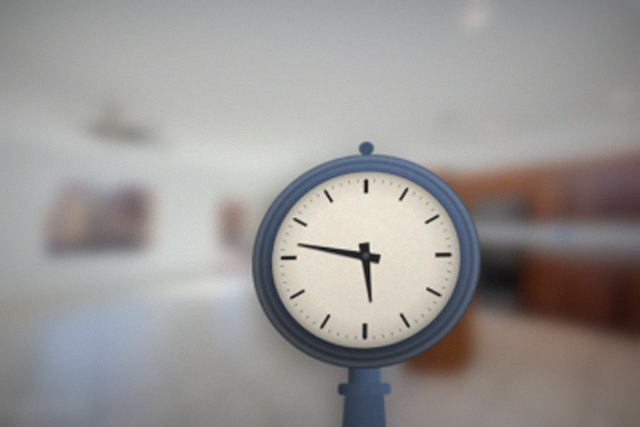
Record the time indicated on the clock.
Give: 5:47
